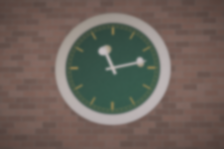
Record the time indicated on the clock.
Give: 11:13
